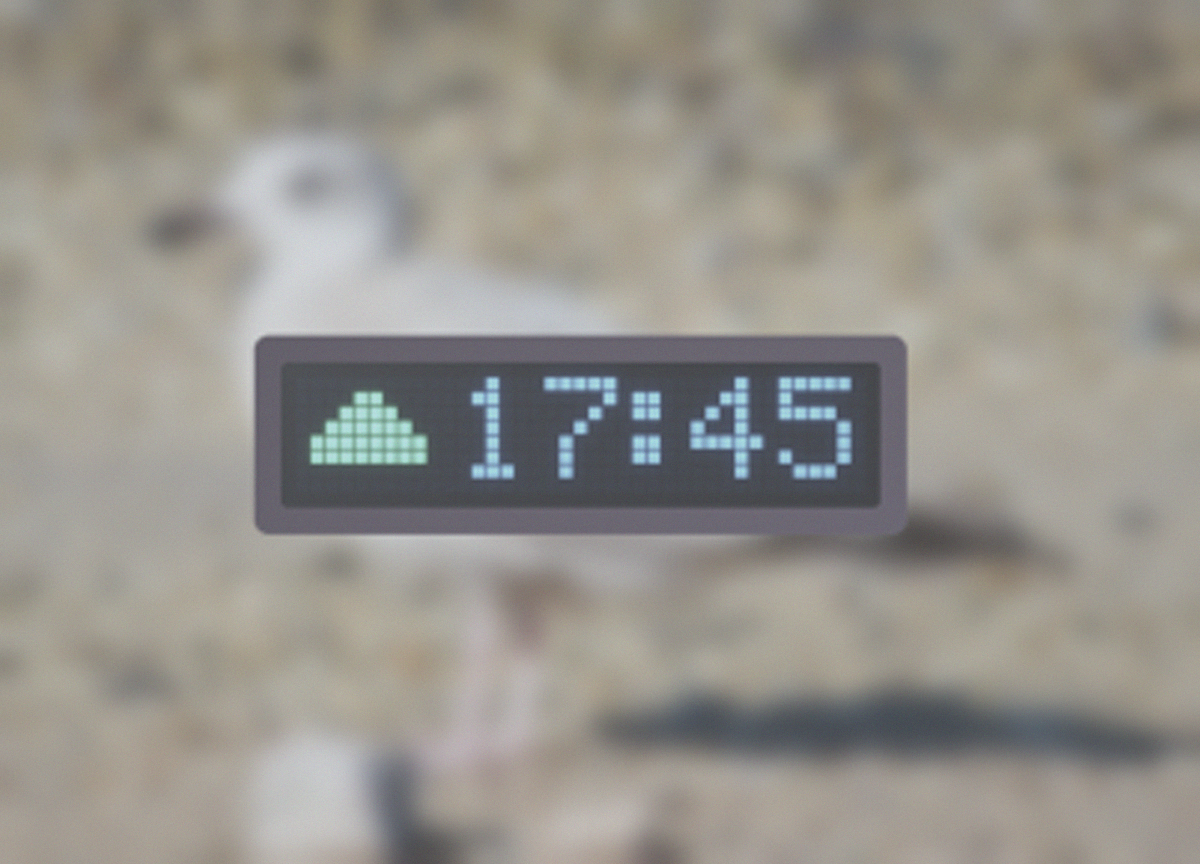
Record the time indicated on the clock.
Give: 17:45
